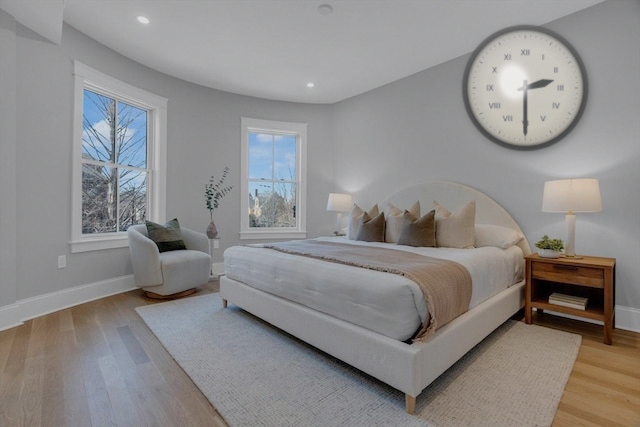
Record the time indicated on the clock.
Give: 2:30
